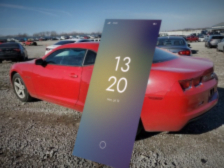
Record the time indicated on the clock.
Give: 13:20
